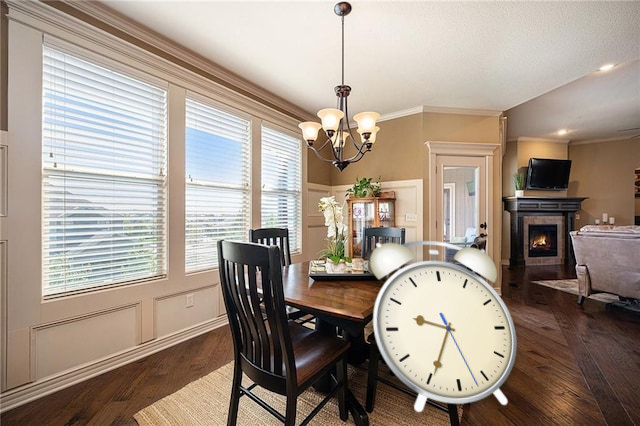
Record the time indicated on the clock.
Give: 9:34:27
